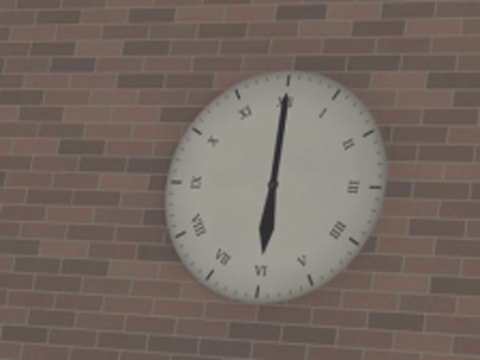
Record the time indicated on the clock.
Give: 6:00
